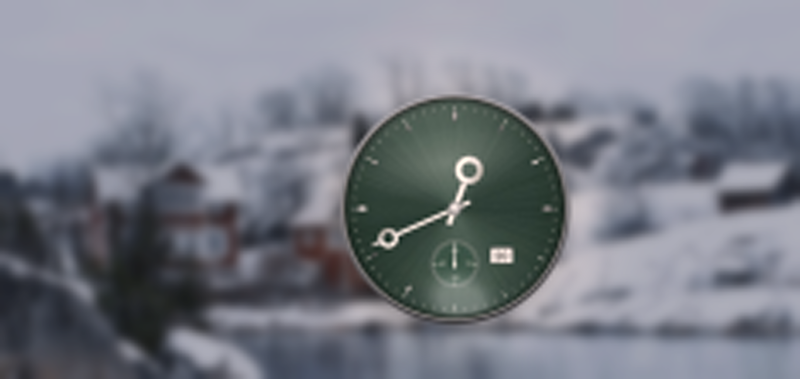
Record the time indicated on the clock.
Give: 12:41
